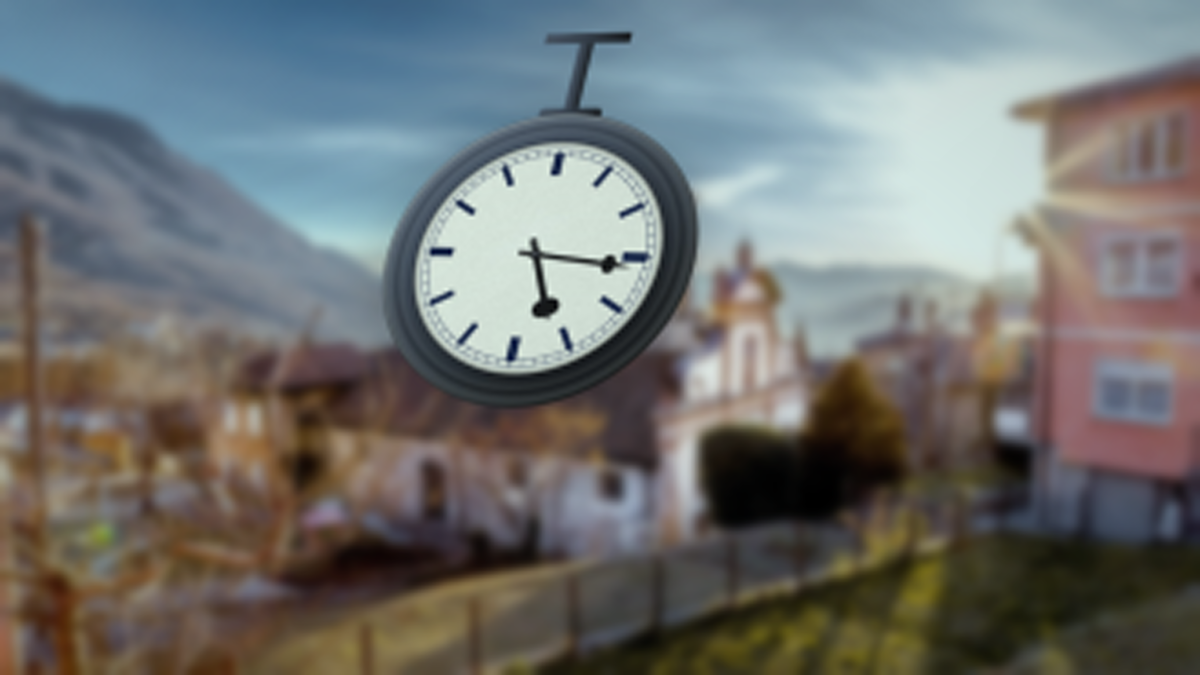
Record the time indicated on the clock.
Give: 5:16
